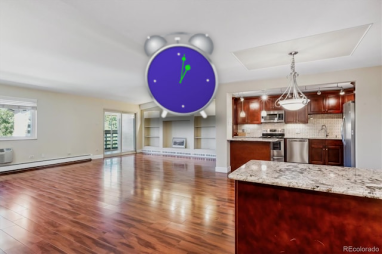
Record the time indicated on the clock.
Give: 1:02
